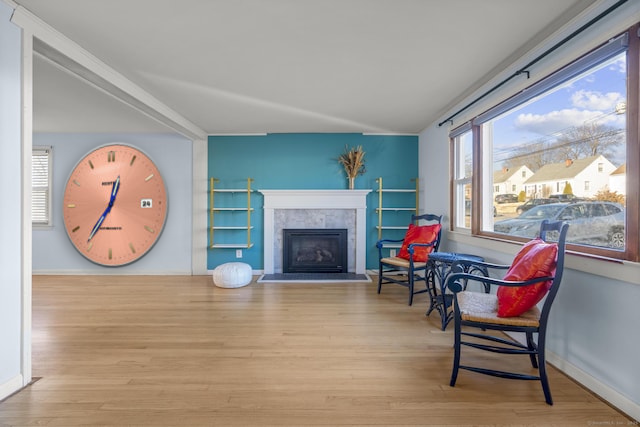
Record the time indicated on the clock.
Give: 12:36
